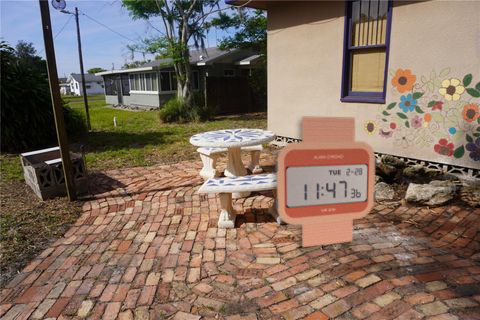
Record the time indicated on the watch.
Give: 11:47:36
